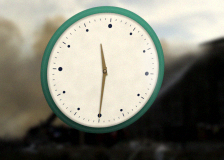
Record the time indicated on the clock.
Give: 11:30
